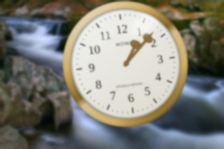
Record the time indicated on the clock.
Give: 1:08
